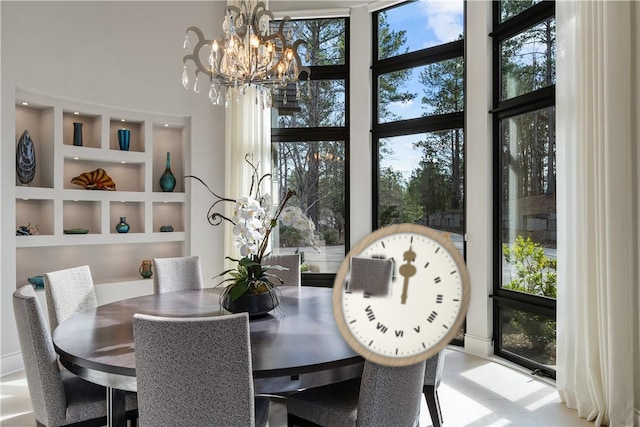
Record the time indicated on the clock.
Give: 12:00
